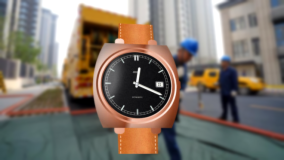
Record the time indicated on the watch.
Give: 12:19
